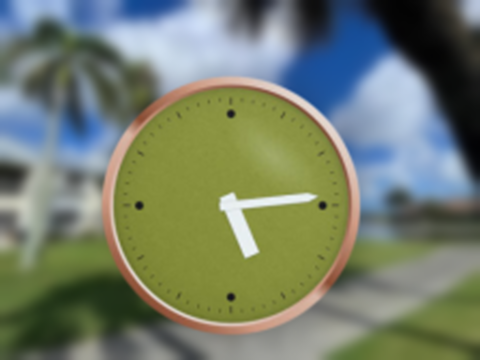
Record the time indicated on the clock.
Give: 5:14
